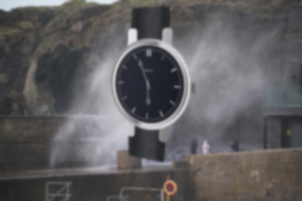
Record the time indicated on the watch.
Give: 5:56
